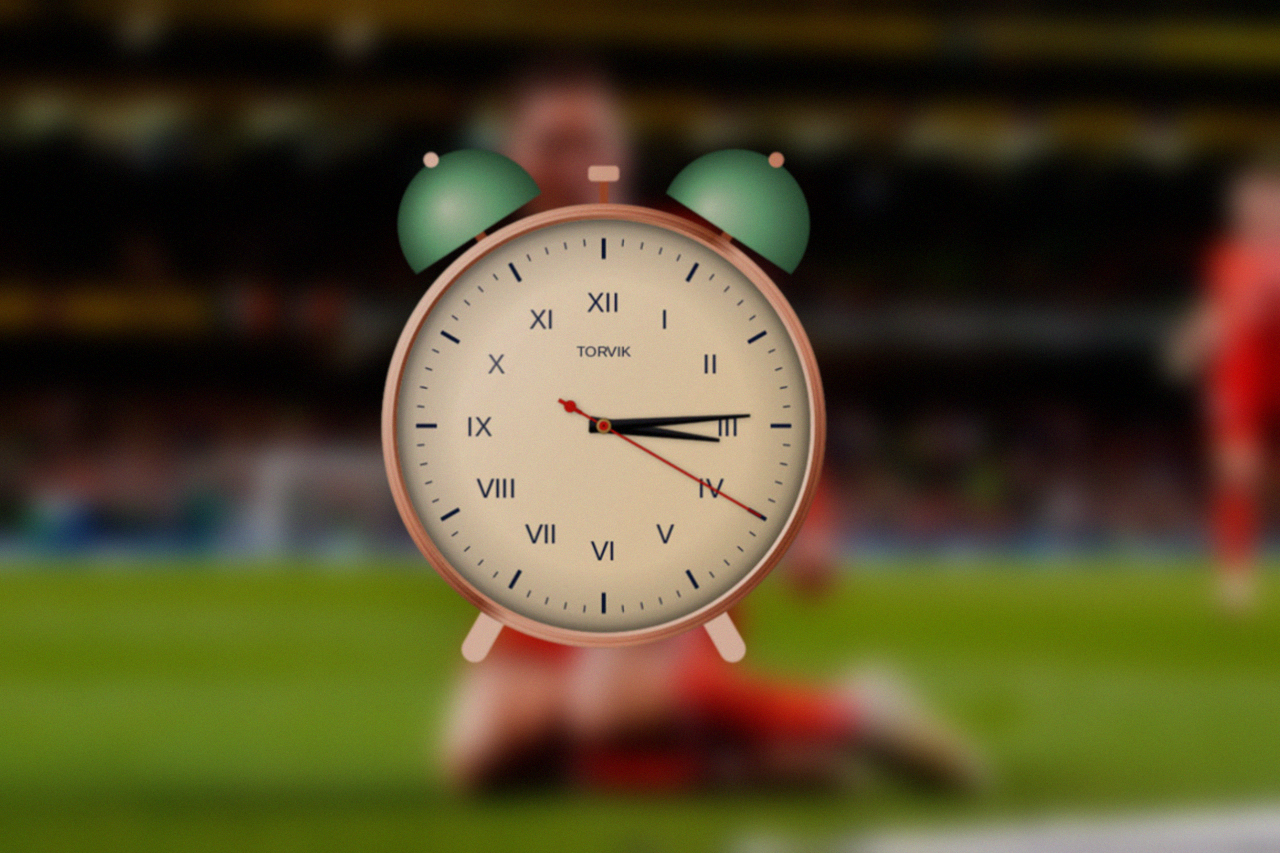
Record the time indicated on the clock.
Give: 3:14:20
